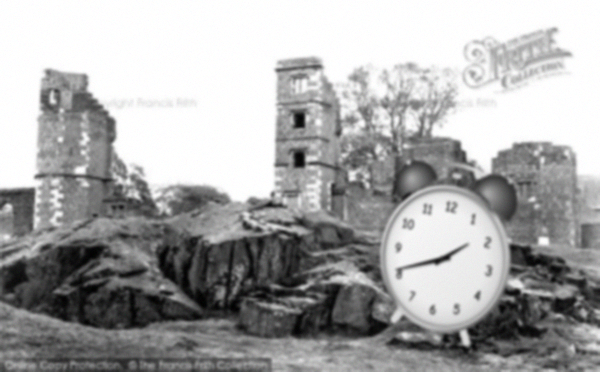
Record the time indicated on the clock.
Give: 1:41
